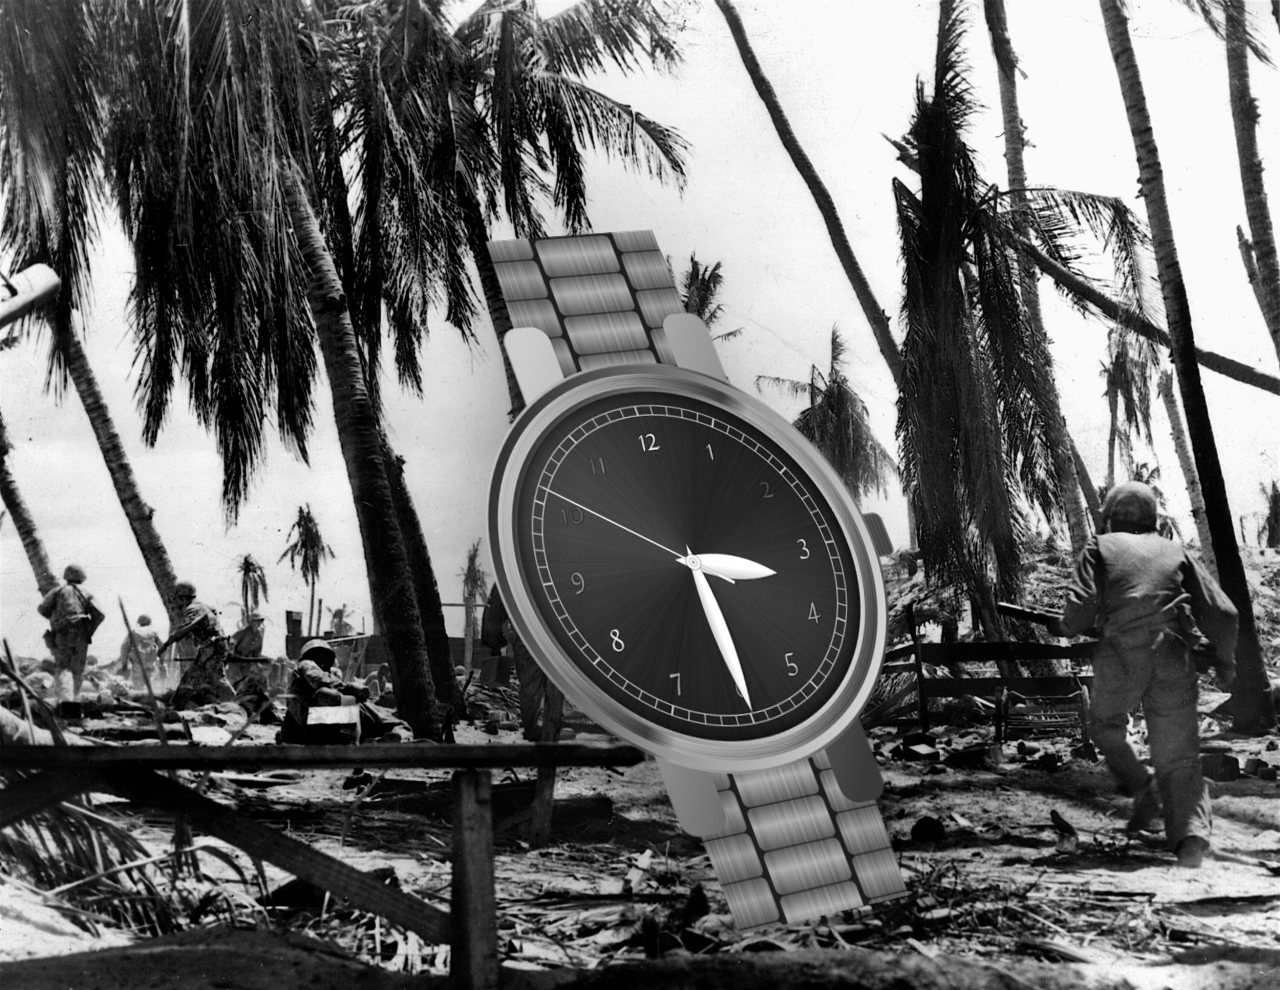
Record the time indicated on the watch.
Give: 3:29:51
